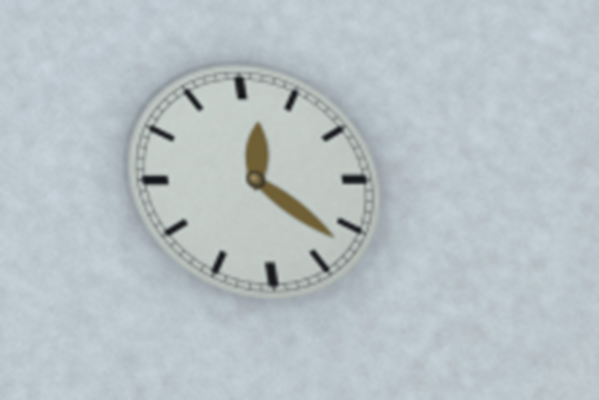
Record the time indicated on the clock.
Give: 12:22
